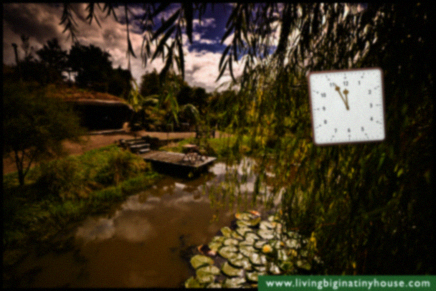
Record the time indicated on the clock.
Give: 11:56
